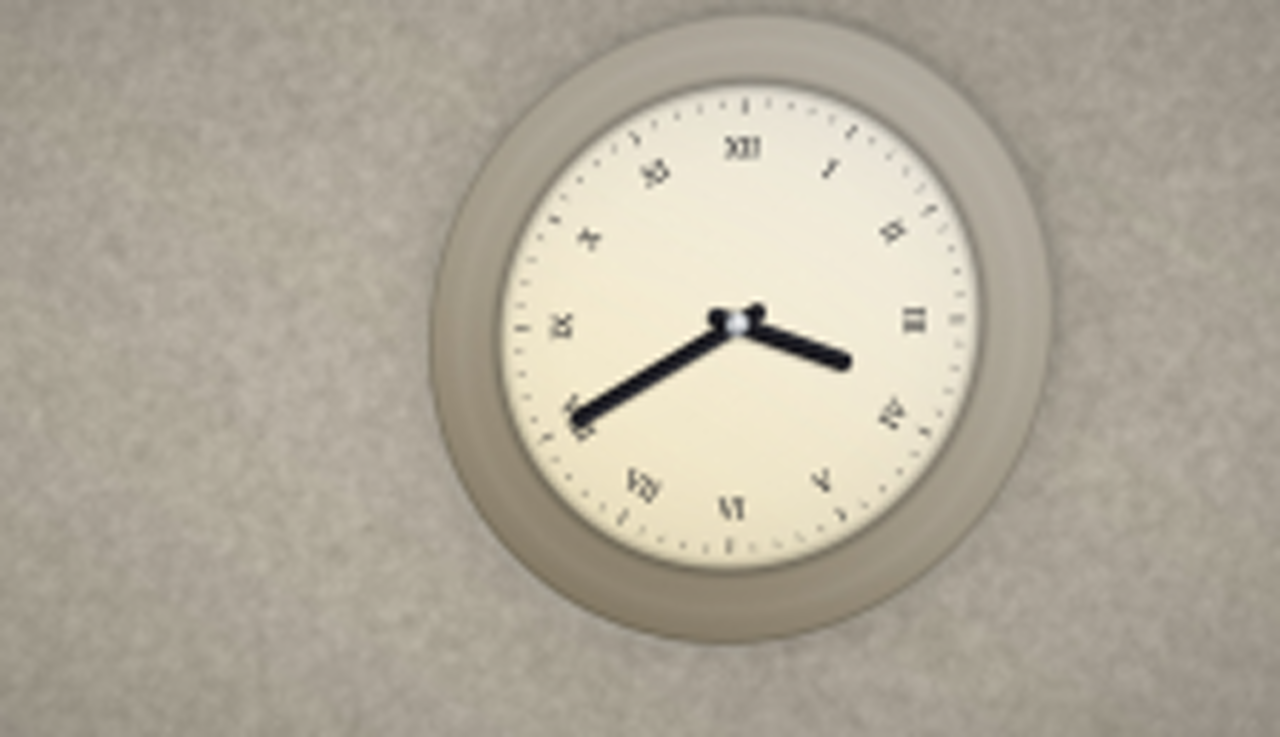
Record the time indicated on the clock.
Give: 3:40
